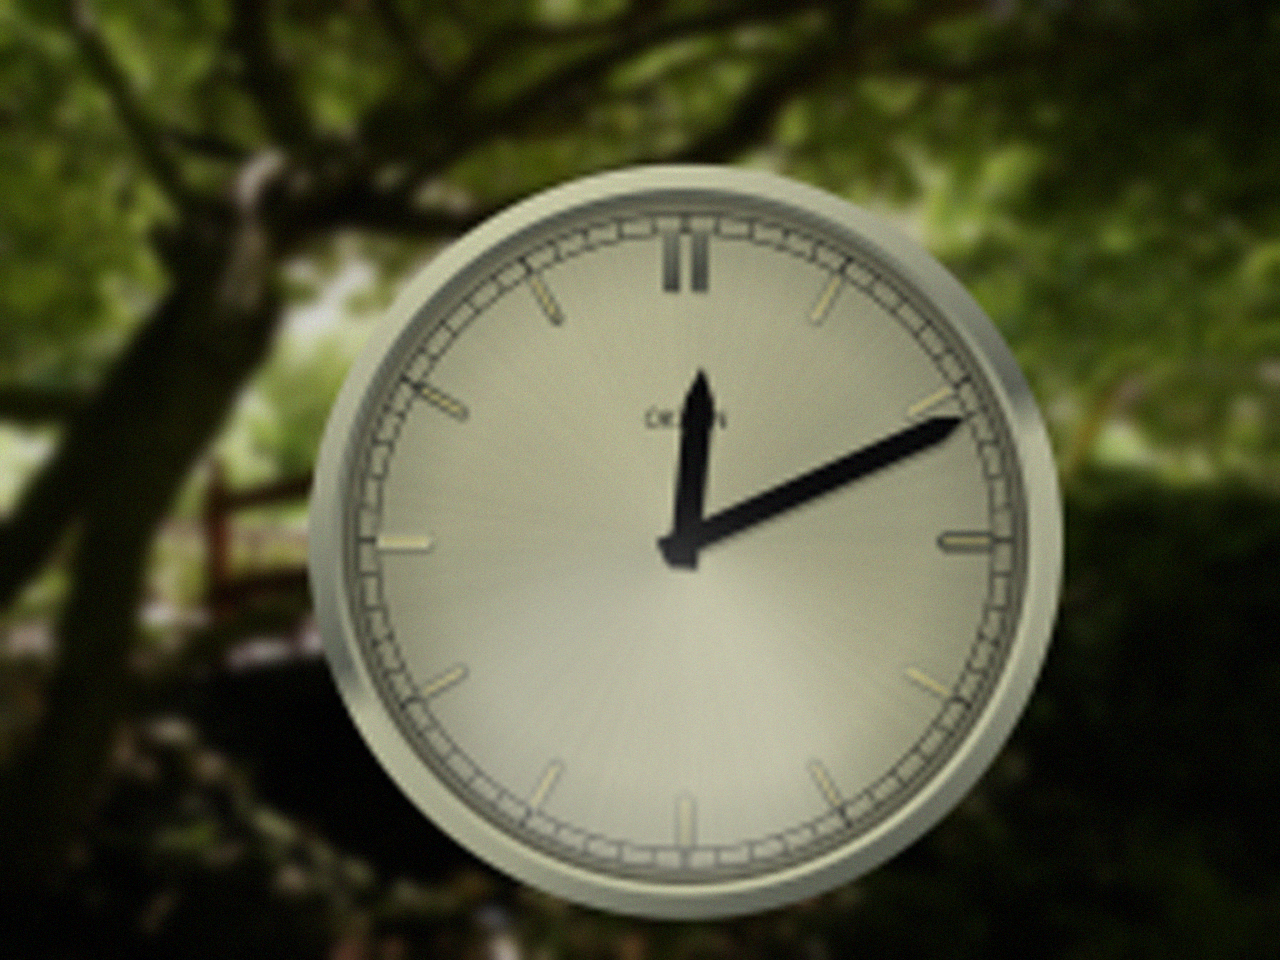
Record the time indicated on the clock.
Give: 12:11
